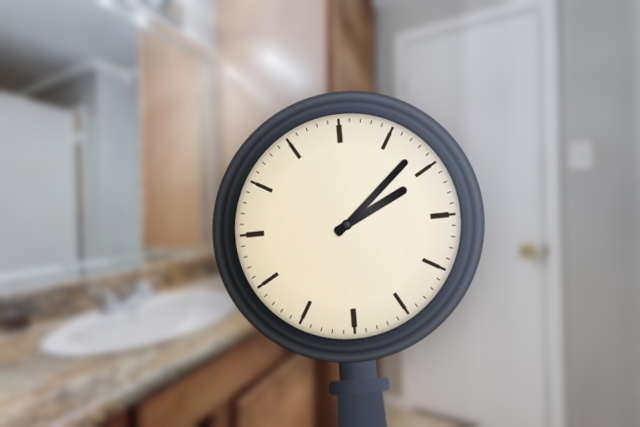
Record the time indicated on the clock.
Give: 2:08
